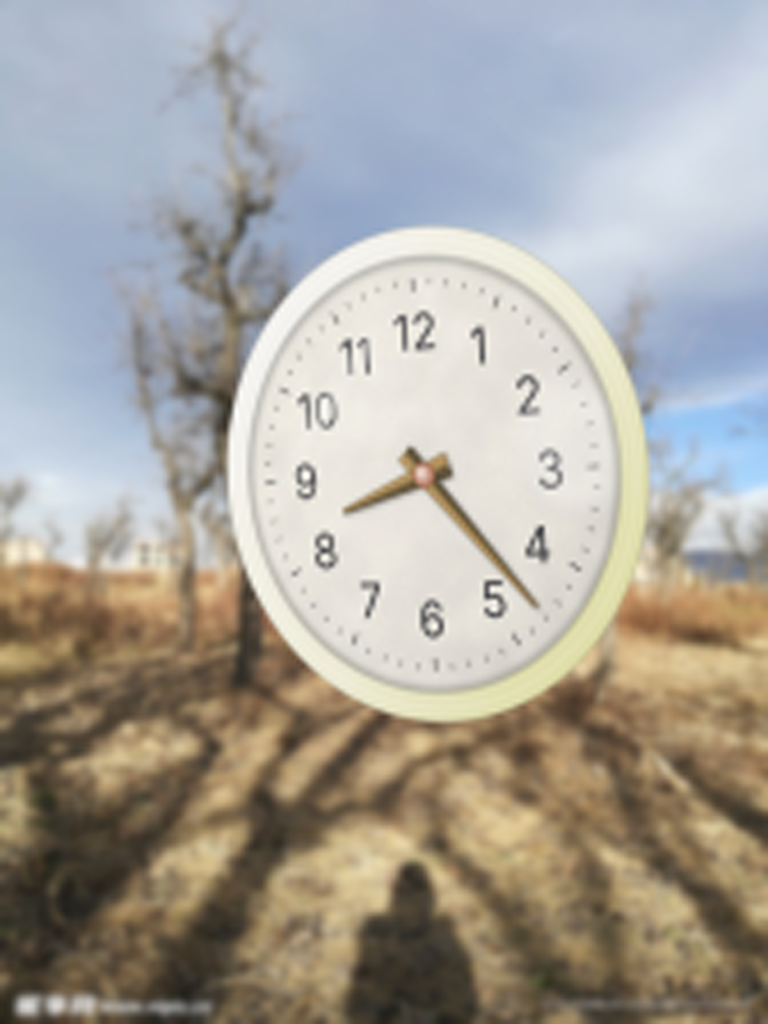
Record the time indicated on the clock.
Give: 8:23
